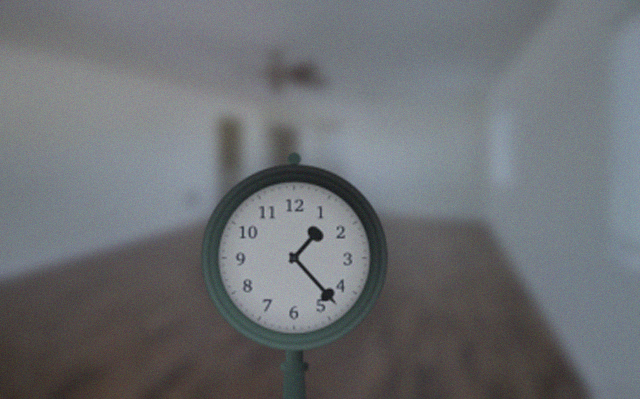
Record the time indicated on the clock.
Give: 1:23
